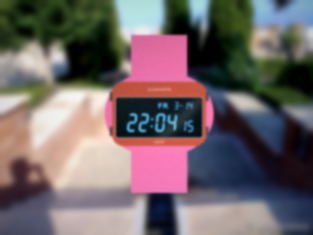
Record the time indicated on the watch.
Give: 22:04:15
